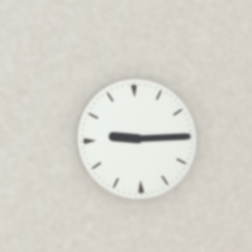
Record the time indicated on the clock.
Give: 9:15
